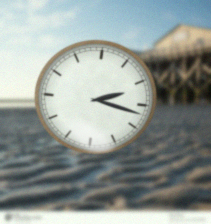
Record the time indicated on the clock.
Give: 2:17
